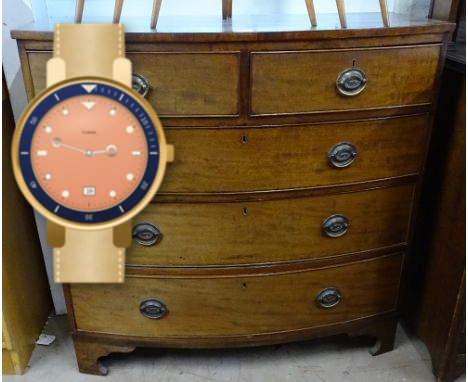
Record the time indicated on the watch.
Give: 2:48
